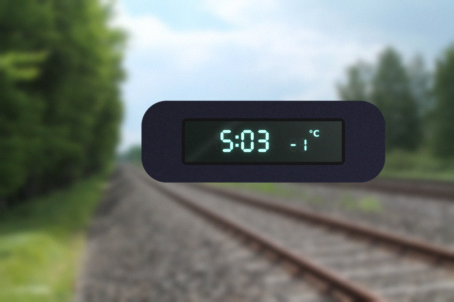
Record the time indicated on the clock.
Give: 5:03
